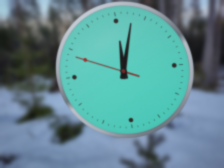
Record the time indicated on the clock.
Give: 12:02:49
